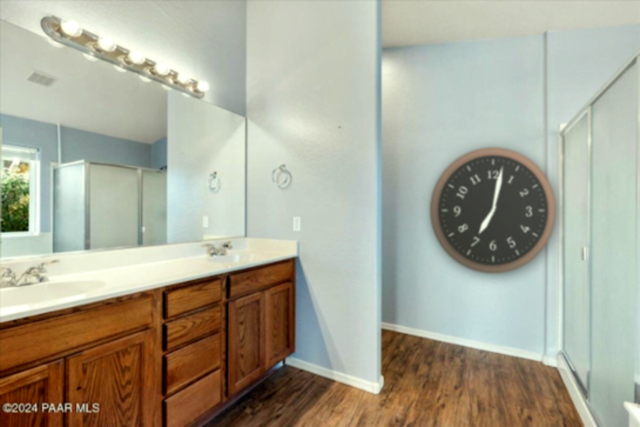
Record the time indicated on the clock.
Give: 7:02
